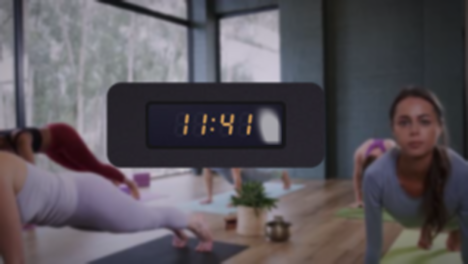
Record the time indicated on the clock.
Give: 11:41
